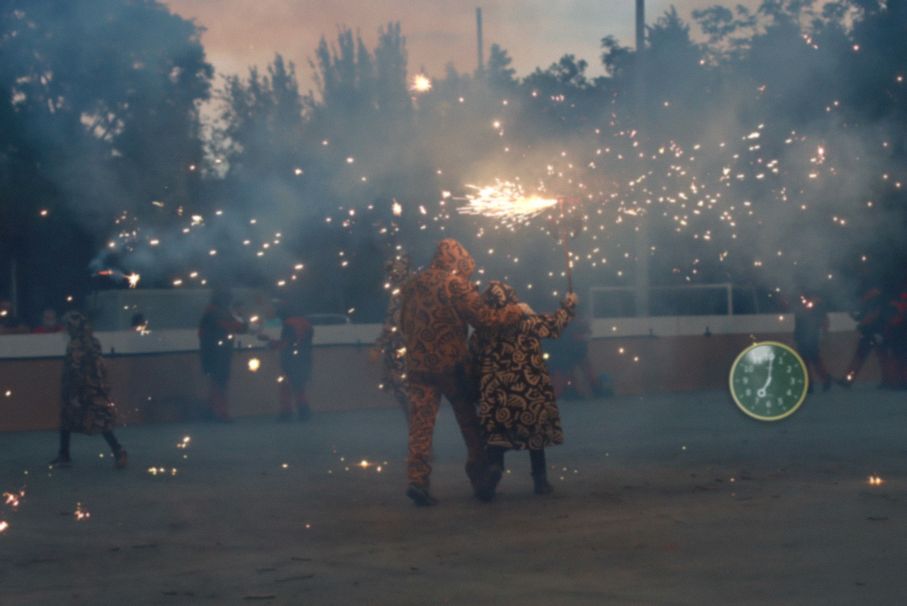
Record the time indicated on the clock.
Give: 7:01
